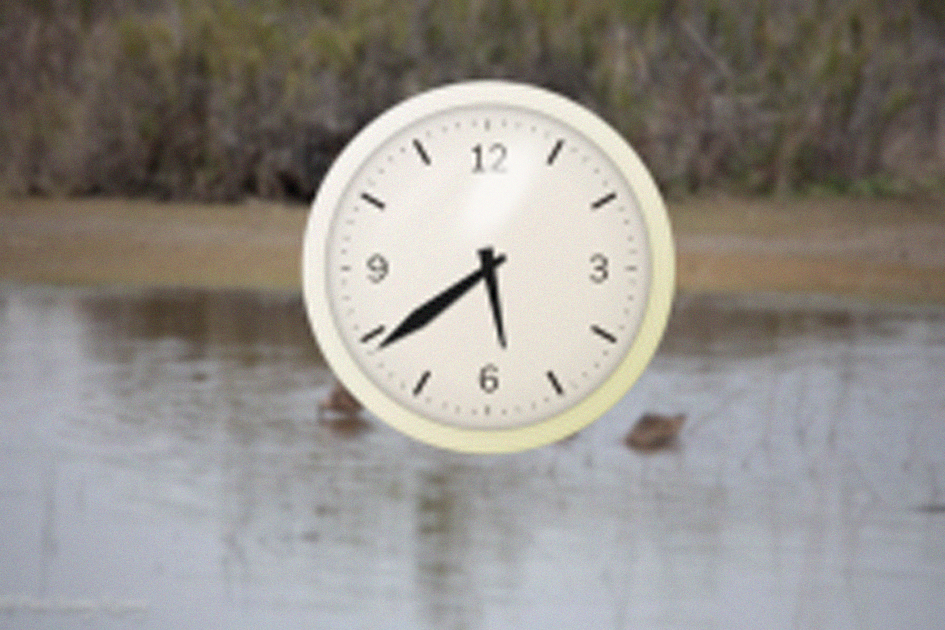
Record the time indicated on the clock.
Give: 5:39
